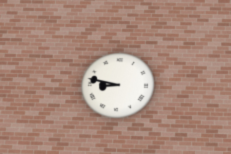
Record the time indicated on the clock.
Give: 8:47
